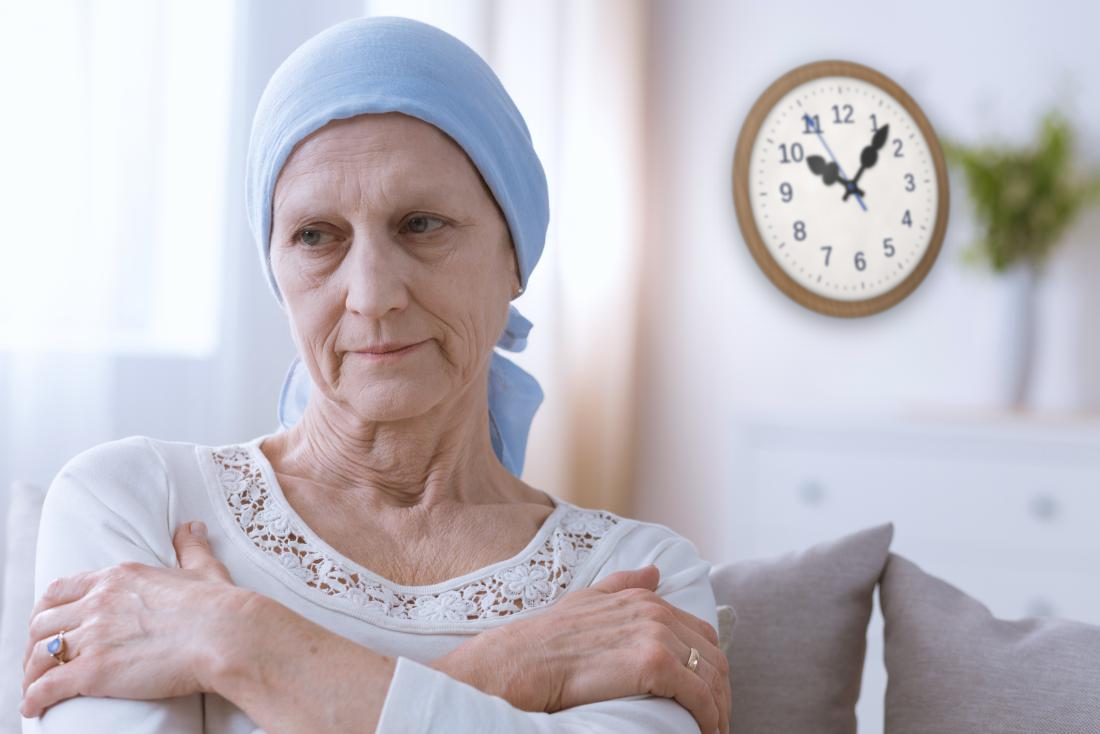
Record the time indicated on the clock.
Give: 10:06:55
